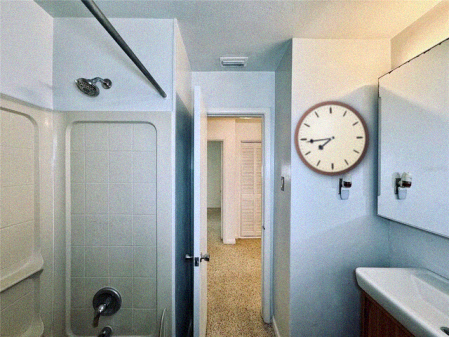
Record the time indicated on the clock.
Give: 7:44
